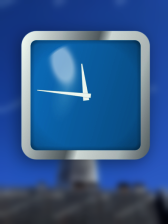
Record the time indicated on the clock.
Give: 11:46
